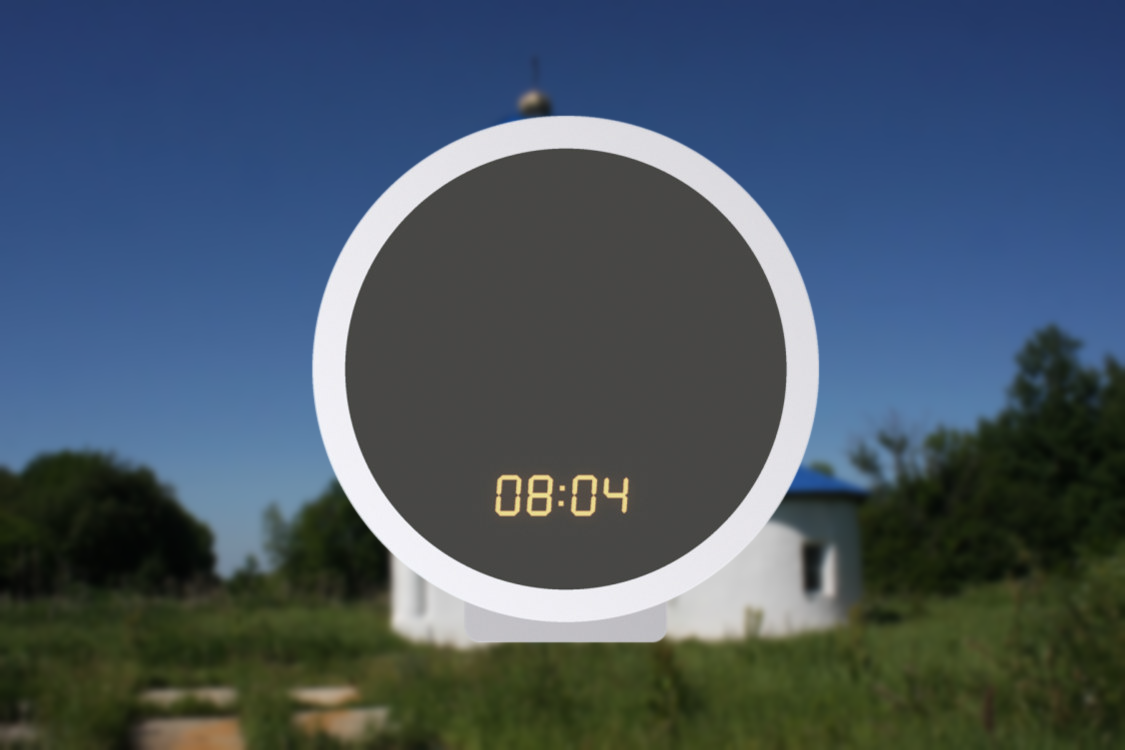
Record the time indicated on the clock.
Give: 8:04
